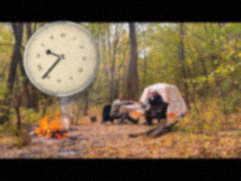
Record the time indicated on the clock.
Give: 9:36
